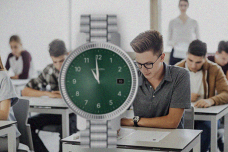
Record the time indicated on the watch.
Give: 10:59
